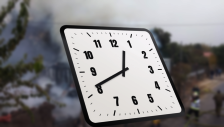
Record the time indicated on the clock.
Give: 12:41
